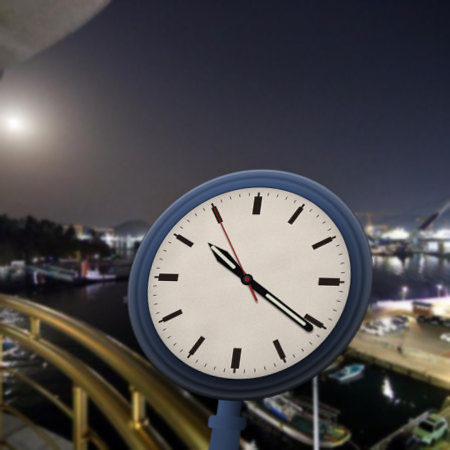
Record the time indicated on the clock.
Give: 10:20:55
